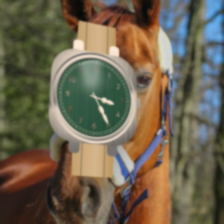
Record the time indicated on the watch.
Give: 3:25
